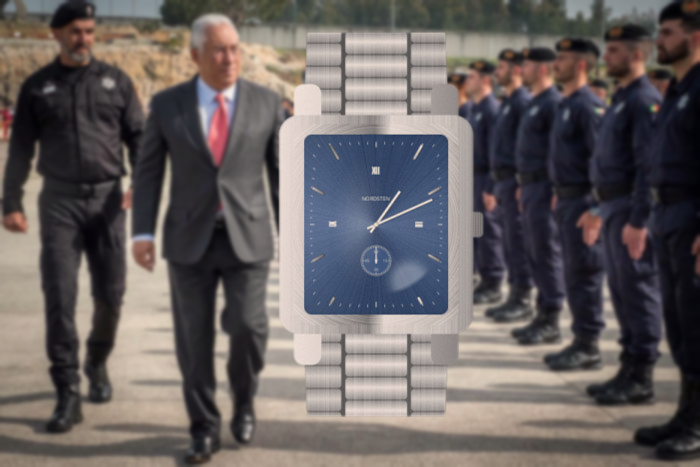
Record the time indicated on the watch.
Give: 1:11
